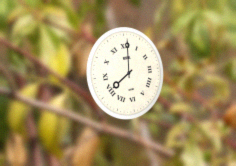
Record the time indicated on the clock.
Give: 8:01
